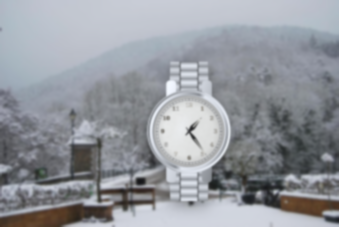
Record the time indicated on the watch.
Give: 1:24
